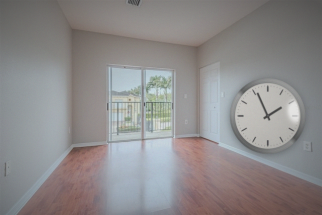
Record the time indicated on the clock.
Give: 1:56
